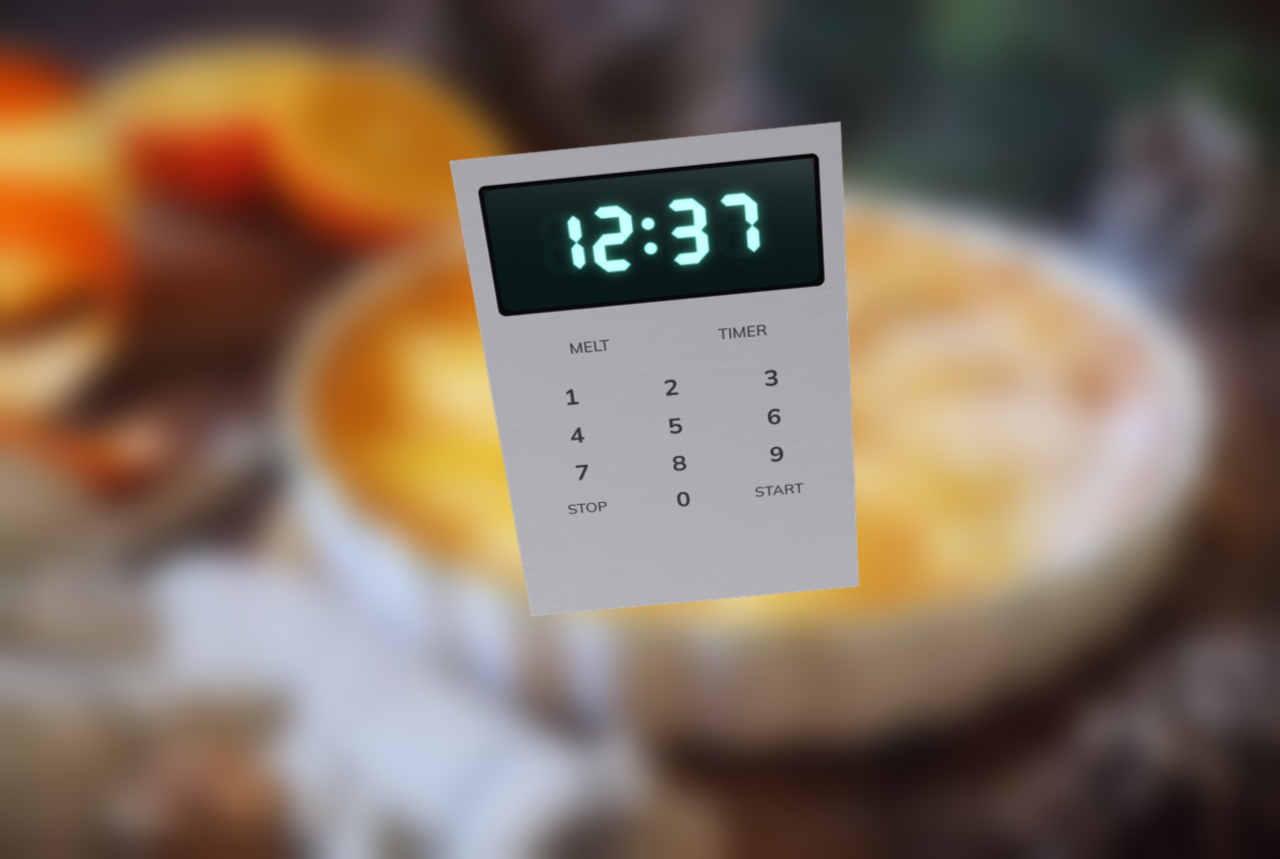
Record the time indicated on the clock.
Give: 12:37
